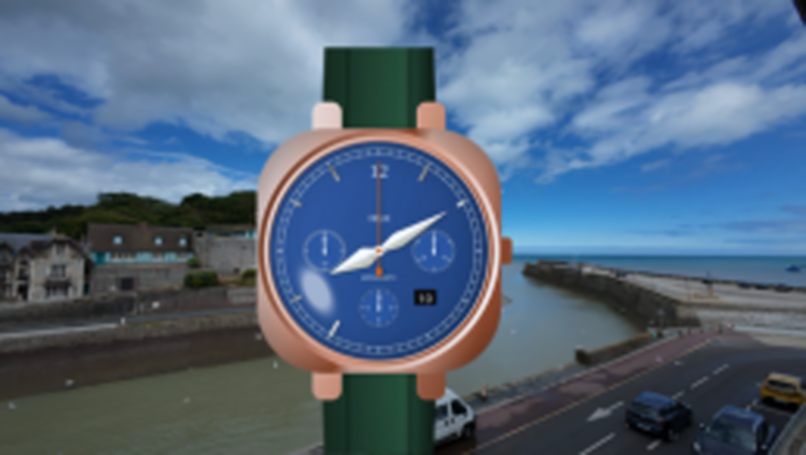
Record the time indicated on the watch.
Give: 8:10
